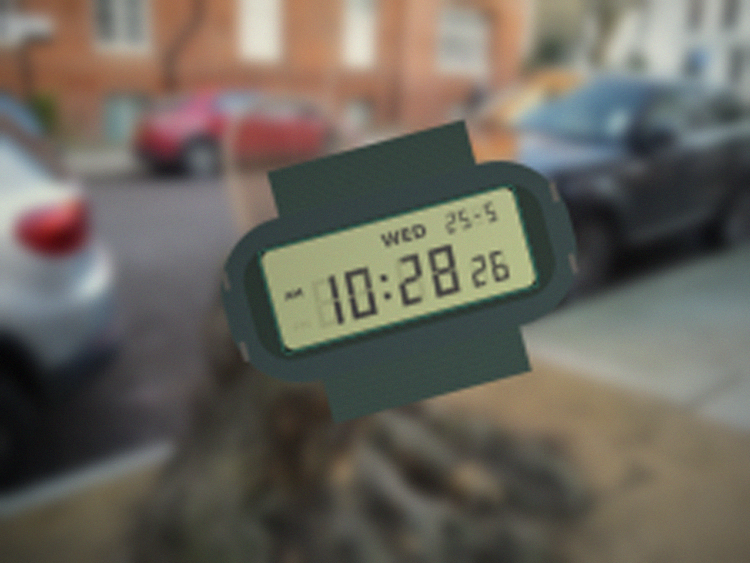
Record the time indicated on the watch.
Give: 10:28:26
